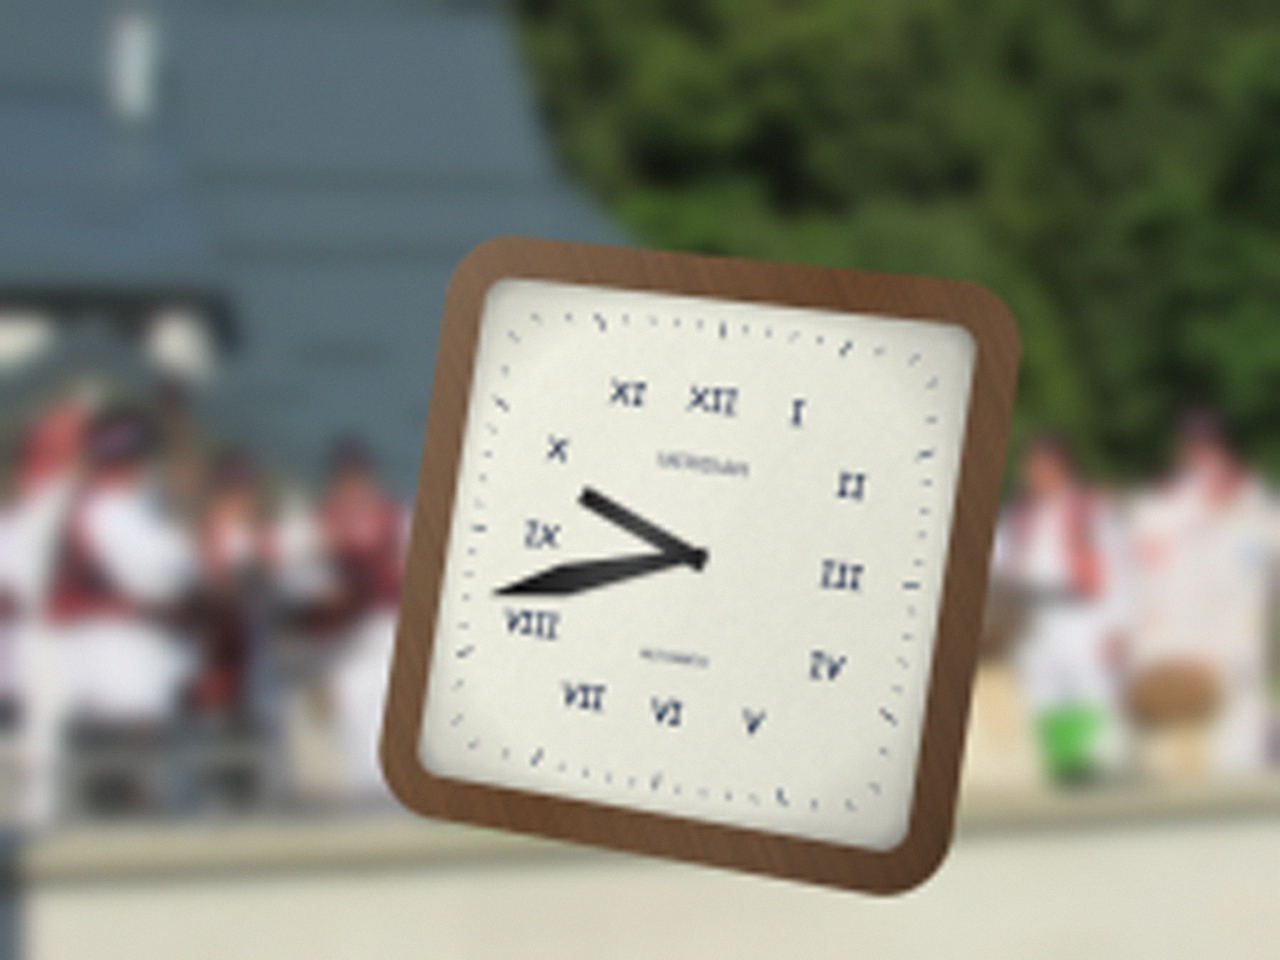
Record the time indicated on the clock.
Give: 9:42
